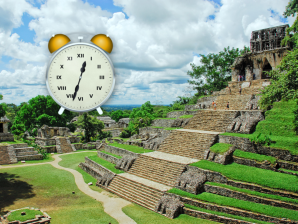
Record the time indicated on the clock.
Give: 12:33
